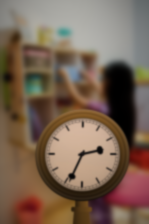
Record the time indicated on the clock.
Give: 2:34
